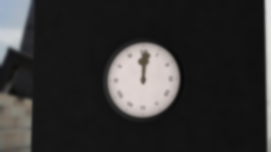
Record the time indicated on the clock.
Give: 12:01
